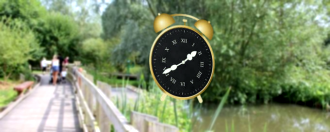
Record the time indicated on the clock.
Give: 1:40
